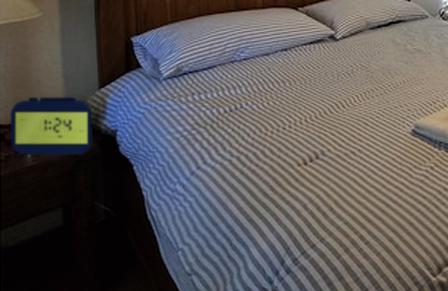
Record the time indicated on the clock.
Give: 1:24
